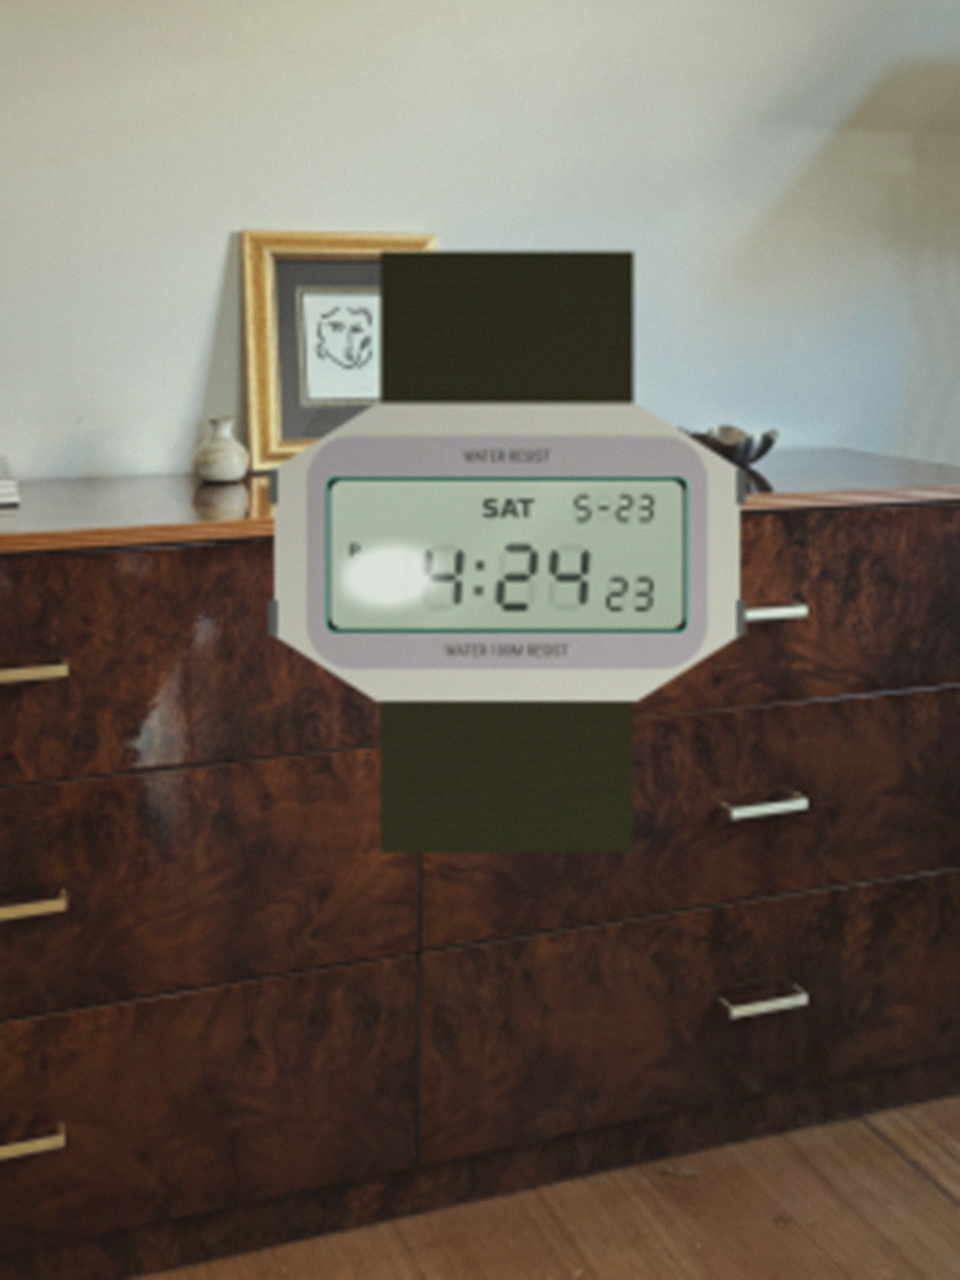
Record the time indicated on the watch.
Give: 4:24:23
